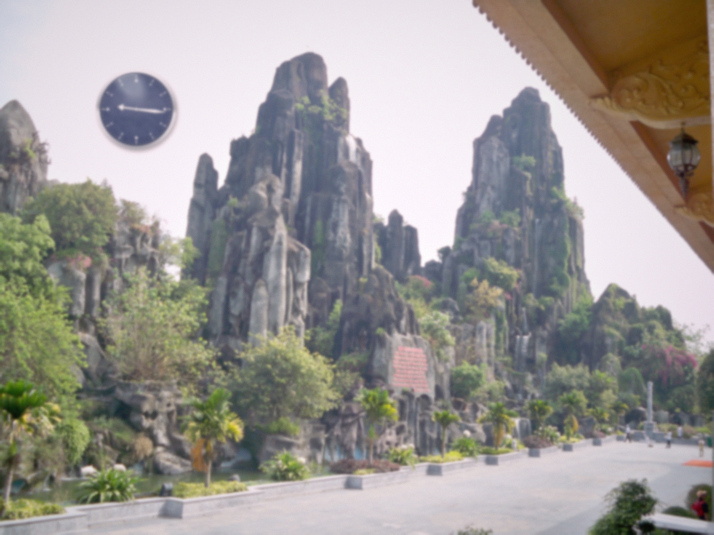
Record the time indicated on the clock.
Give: 9:16
